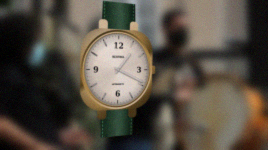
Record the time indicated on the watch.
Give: 1:19
